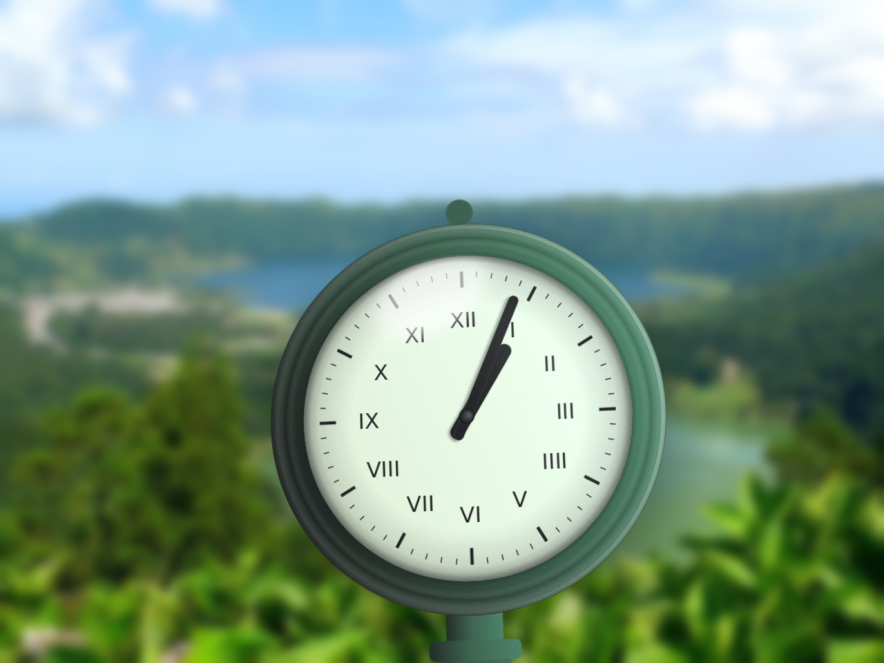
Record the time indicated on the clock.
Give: 1:04
